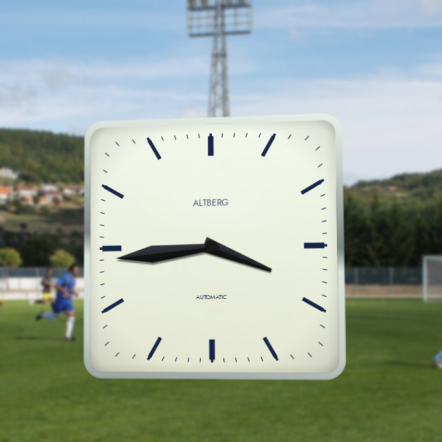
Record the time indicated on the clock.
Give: 3:44
